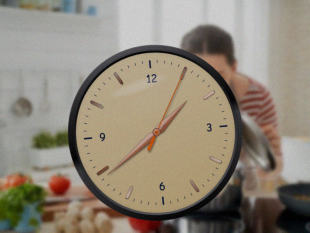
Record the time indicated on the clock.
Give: 1:39:05
